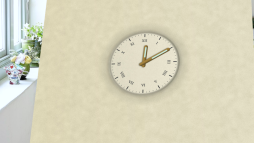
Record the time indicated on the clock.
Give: 12:10
